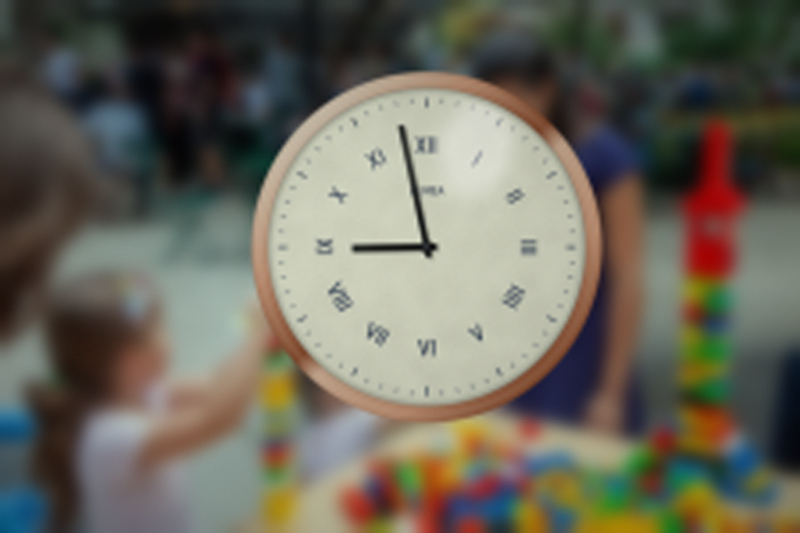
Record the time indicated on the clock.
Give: 8:58
